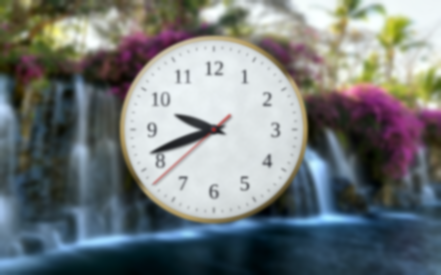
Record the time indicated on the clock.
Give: 9:41:38
